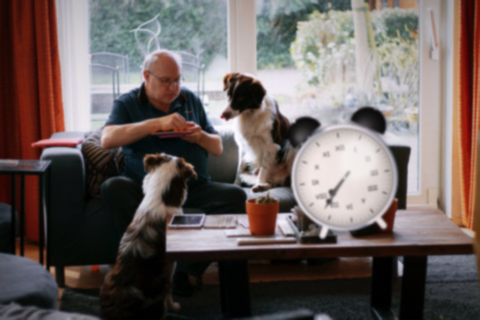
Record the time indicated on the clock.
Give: 7:37
